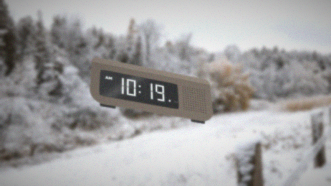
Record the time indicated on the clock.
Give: 10:19
